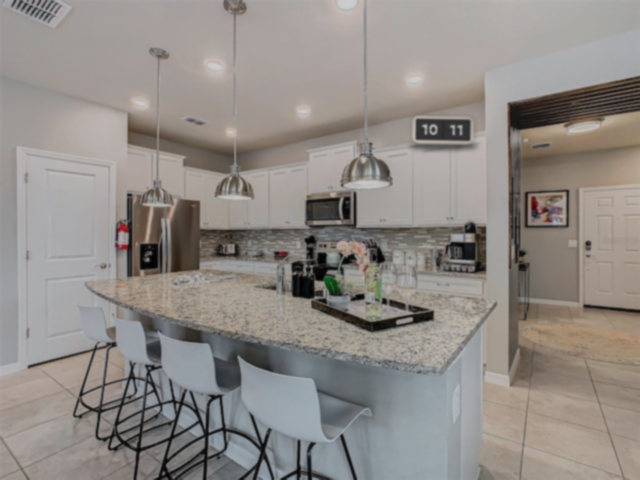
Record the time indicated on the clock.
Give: 10:11
